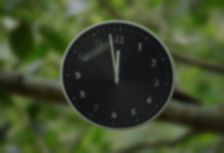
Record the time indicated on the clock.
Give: 11:58
